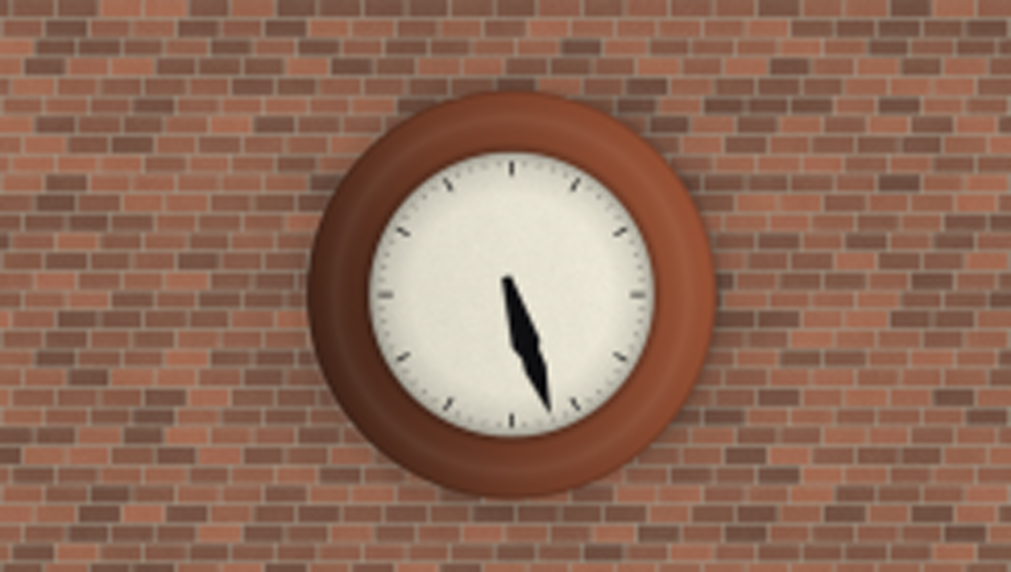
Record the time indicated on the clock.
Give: 5:27
